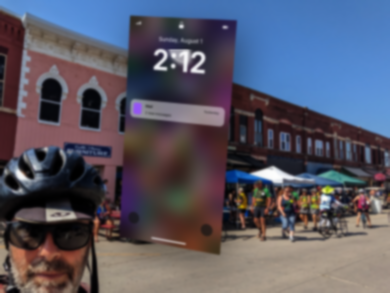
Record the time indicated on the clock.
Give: 2:12
